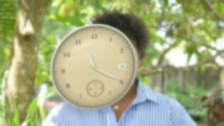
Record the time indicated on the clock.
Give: 11:20
